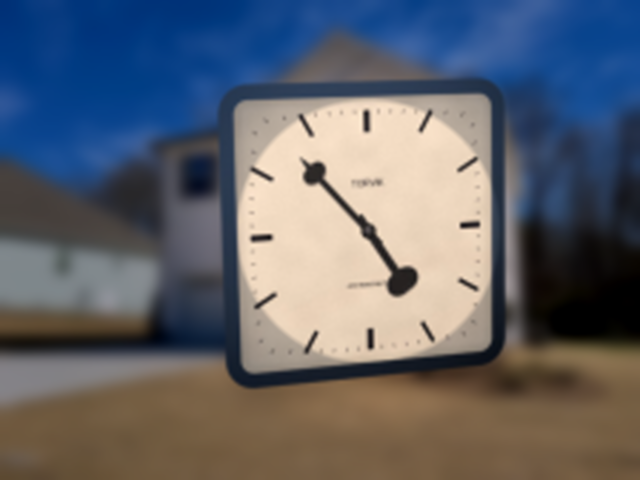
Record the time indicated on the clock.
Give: 4:53
